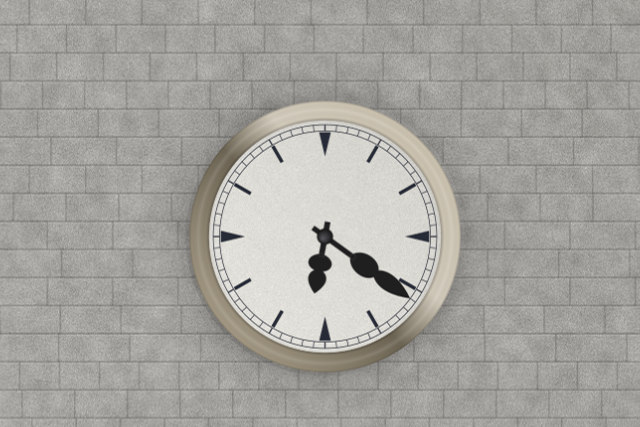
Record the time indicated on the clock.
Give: 6:21
